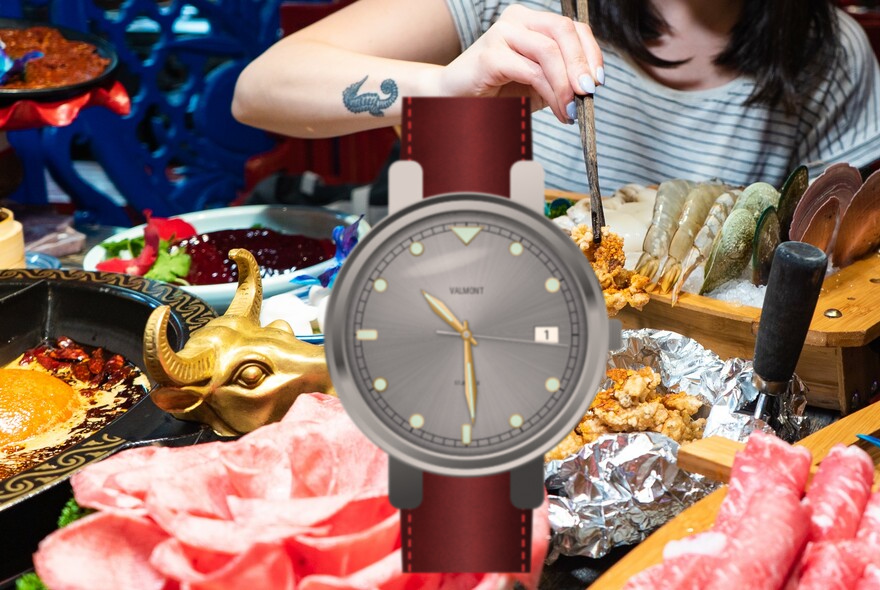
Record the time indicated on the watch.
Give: 10:29:16
